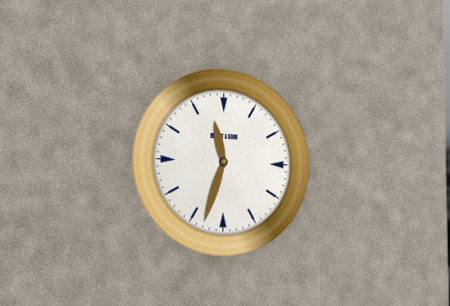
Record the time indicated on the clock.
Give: 11:33
